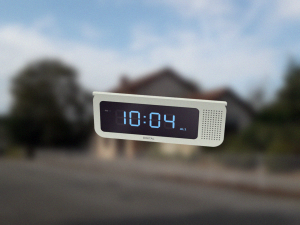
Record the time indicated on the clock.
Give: 10:04
